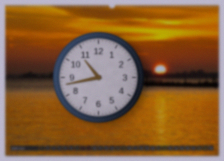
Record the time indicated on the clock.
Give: 10:43
